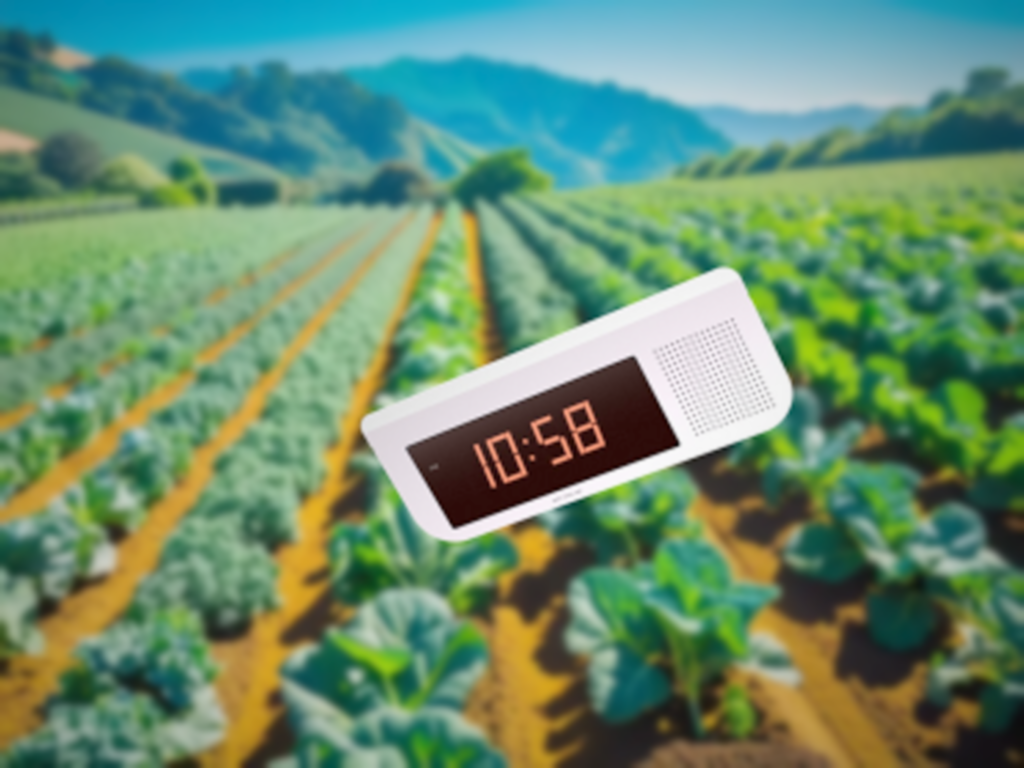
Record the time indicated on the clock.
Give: 10:58
